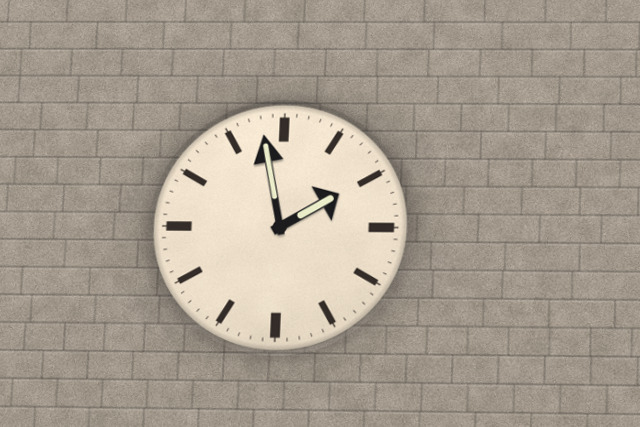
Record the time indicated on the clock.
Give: 1:58
